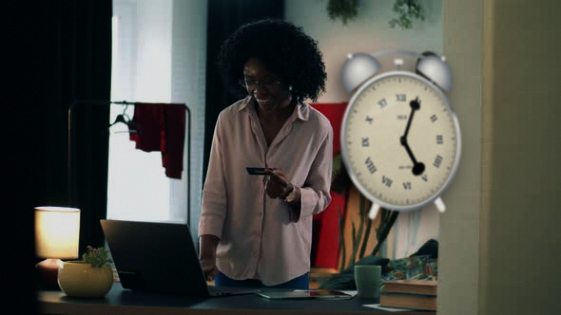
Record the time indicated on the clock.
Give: 5:04
